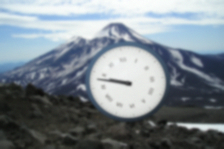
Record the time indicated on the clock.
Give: 9:48
